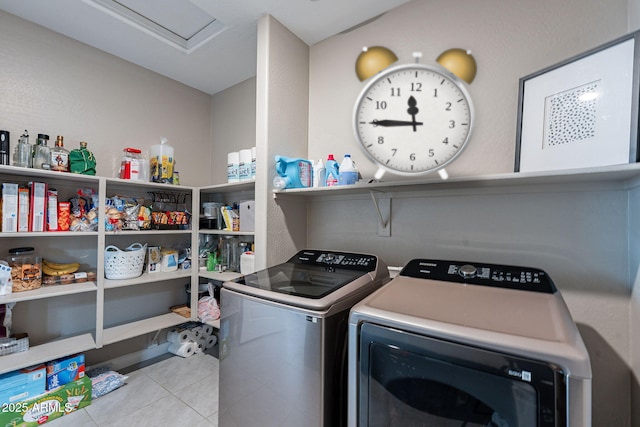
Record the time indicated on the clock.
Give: 11:45
